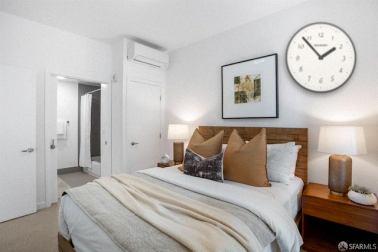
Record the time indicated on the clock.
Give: 1:53
